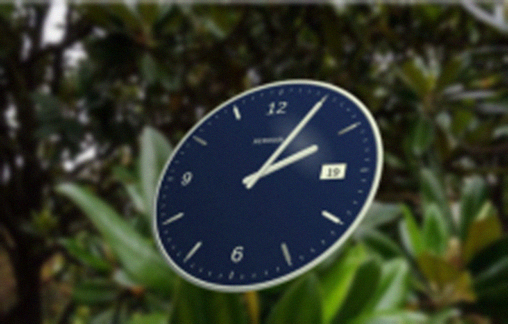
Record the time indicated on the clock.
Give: 2:05
